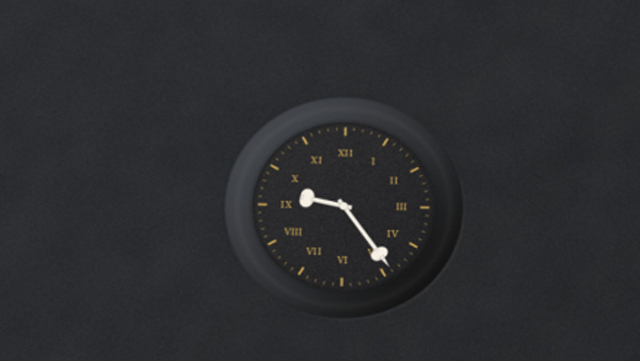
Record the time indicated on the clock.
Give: 9:24
